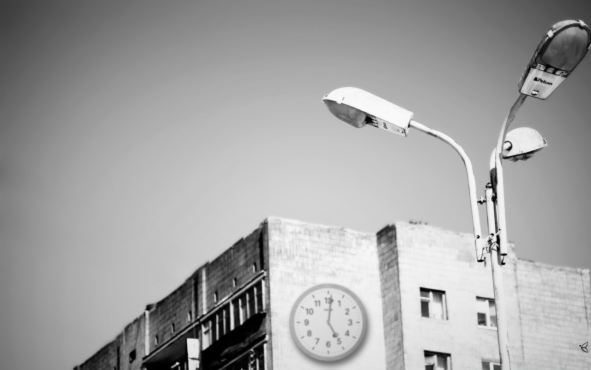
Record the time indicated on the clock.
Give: 5:01
